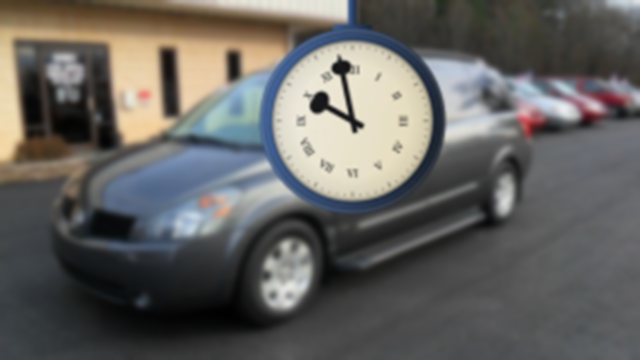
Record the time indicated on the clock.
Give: 9:58
